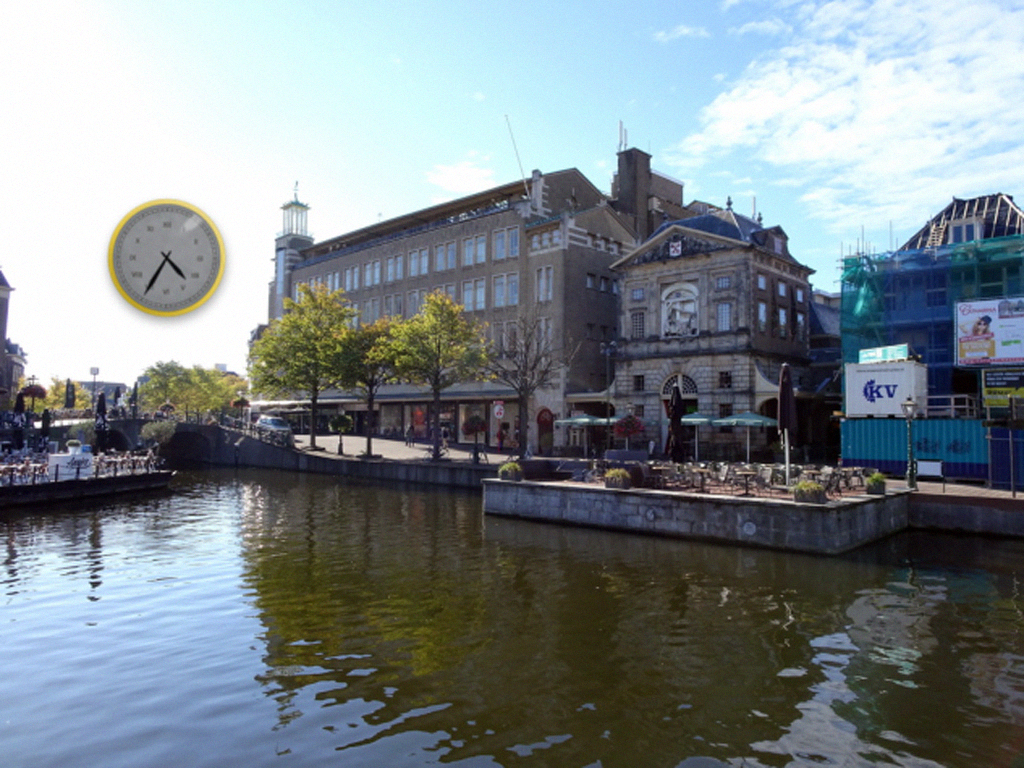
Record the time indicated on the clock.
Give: 4:35
